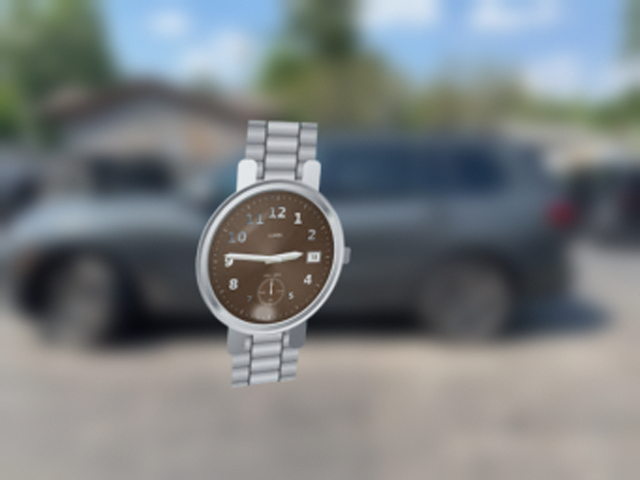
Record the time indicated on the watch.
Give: 2:46
